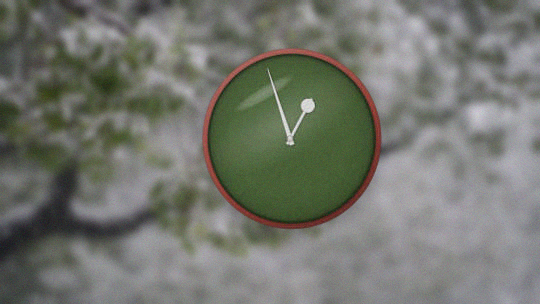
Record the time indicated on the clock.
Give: 12:57
